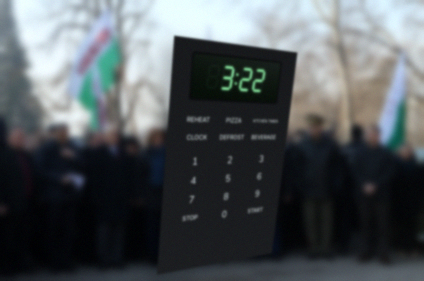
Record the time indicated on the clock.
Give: 3:22
